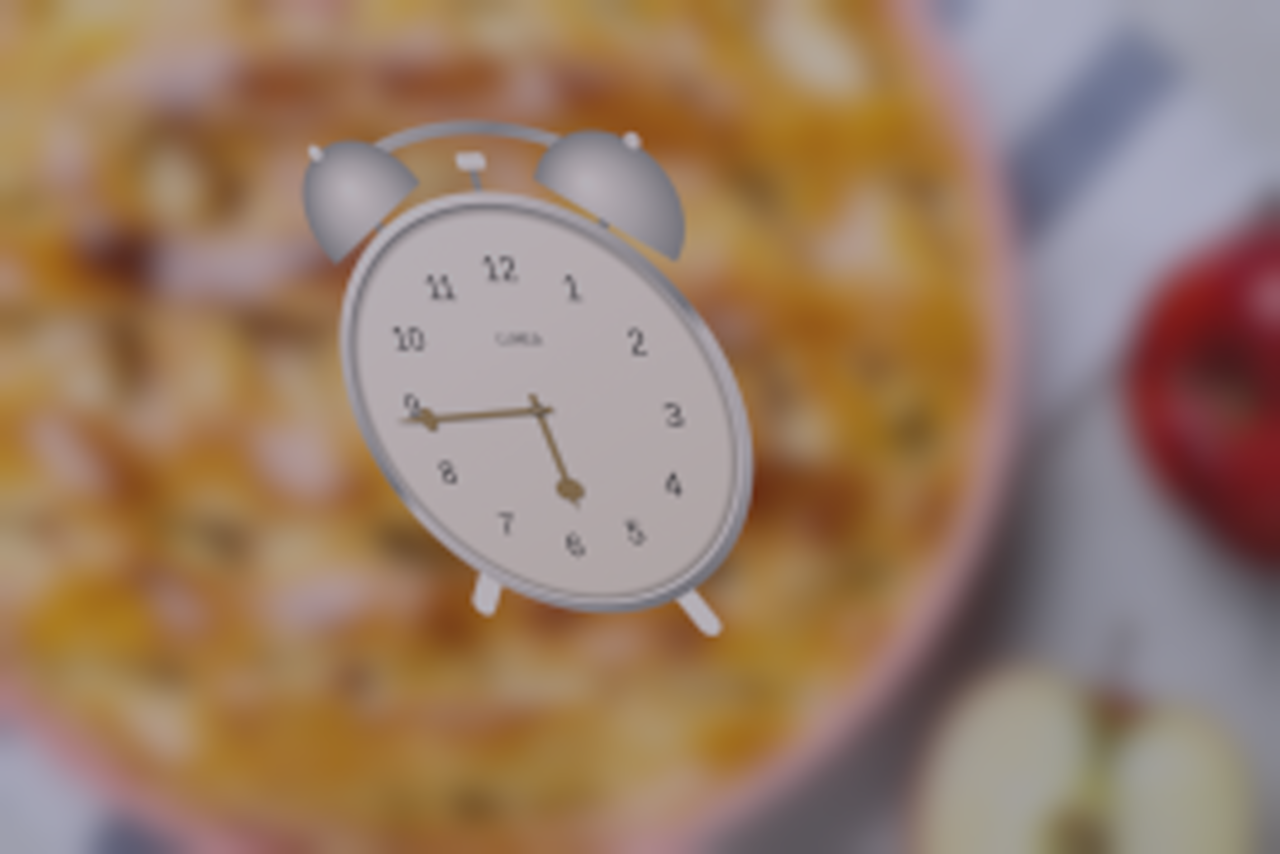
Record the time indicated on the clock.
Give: 5:44
